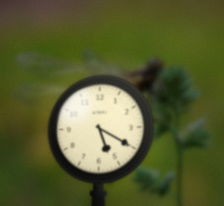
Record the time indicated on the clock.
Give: 5:20
